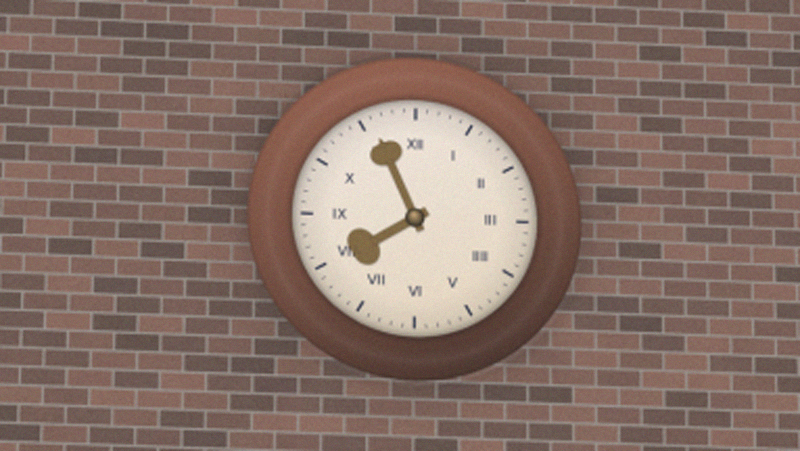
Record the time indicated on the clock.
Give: 7:56
